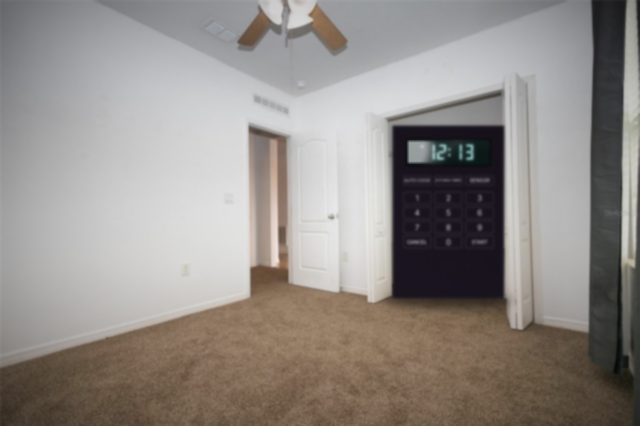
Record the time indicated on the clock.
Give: 12:13
